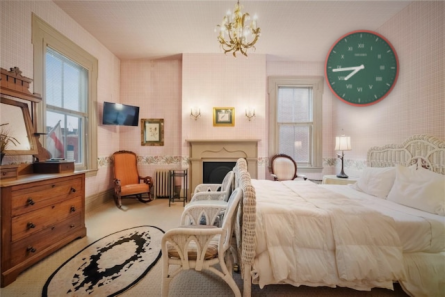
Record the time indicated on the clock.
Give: 7:44
